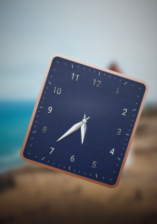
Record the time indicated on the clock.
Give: 5:36
